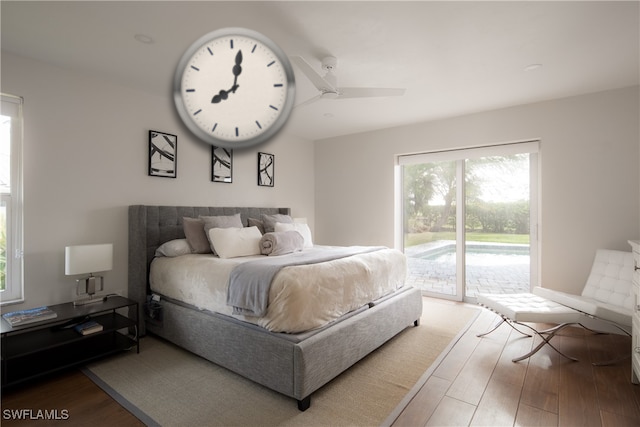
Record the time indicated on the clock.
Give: 8:02
